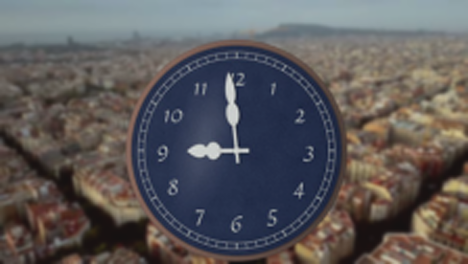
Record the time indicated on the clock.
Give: 8:59
